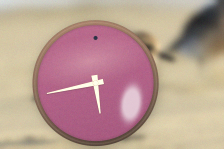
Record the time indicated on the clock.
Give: 5:43
